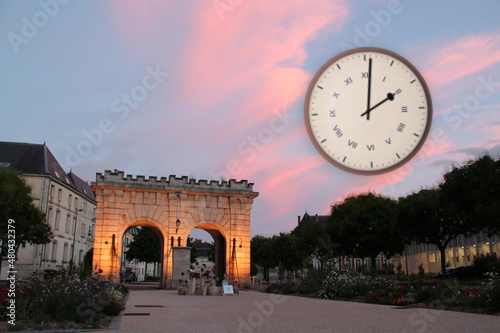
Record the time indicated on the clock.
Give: 2:01
